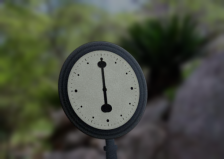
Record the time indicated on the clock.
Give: 6:00
